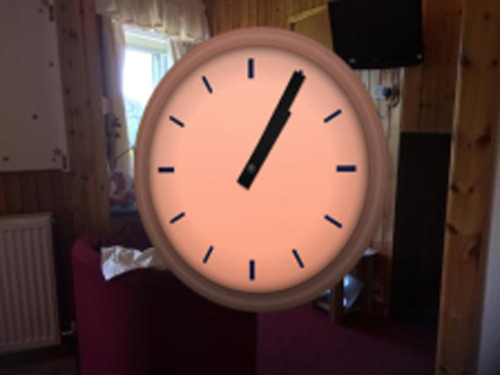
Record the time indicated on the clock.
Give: 1:05
